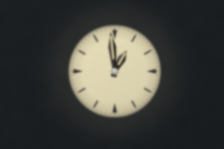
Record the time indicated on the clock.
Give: 12:59
